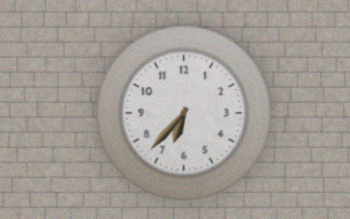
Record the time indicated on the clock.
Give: 6:37
